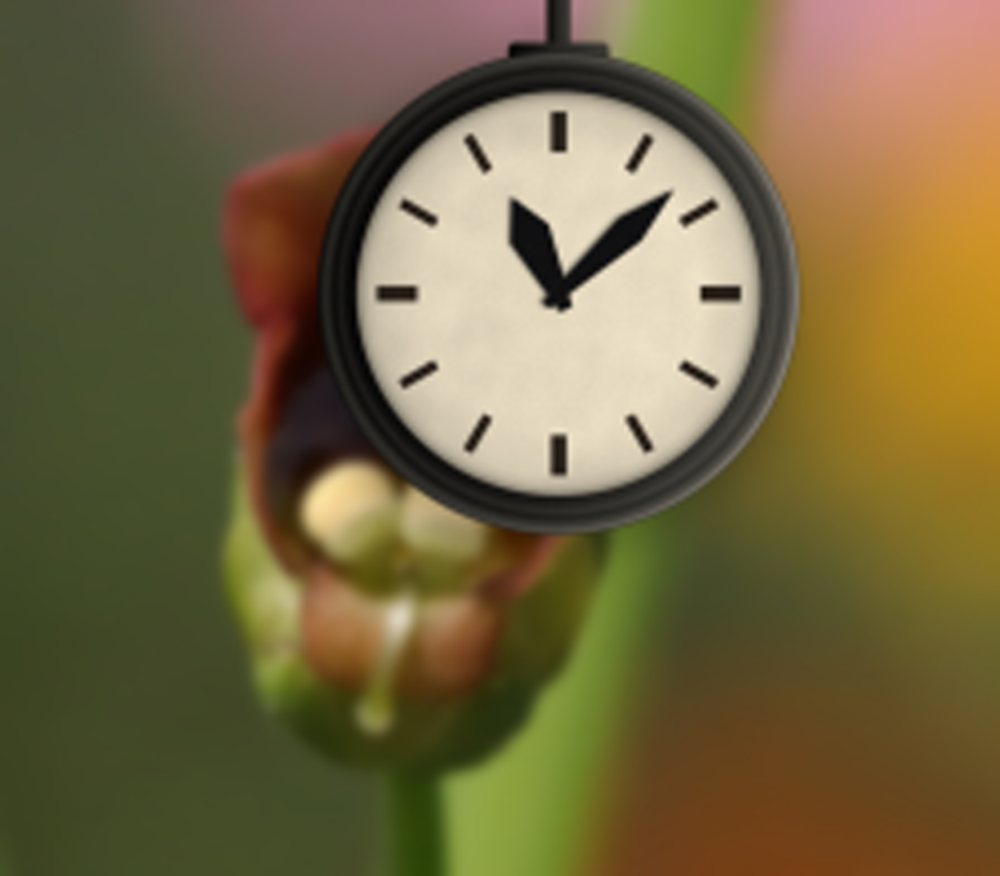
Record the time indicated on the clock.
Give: 11:08
